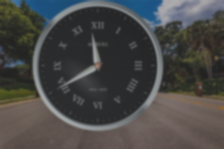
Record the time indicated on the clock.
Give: 11:40
